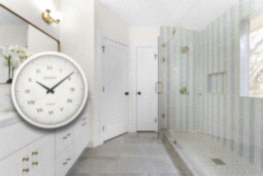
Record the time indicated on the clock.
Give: 10:09
